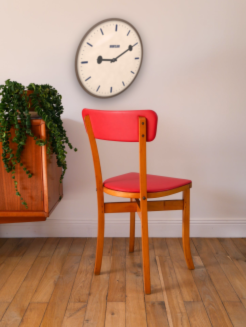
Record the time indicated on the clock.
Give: 9:10
